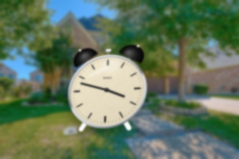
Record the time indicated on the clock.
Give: 3:48
